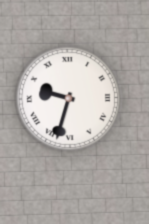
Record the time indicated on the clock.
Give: 9:33
